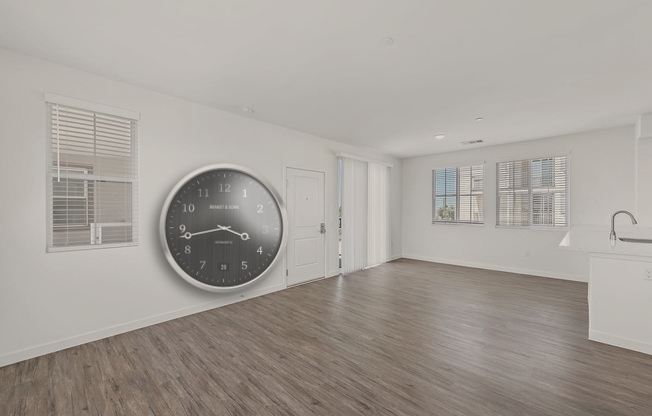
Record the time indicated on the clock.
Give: 3:43
